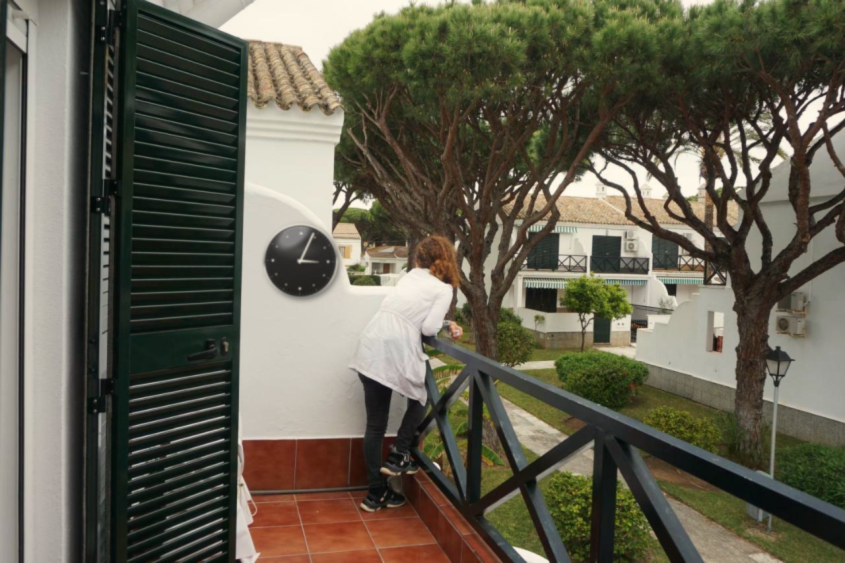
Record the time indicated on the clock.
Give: 3:04
